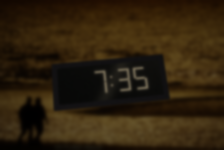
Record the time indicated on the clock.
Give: 7:35
